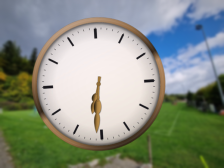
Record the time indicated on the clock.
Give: 6:31
